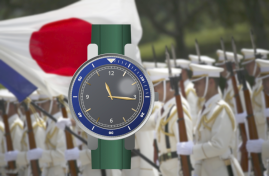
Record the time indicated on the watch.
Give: 11:16
